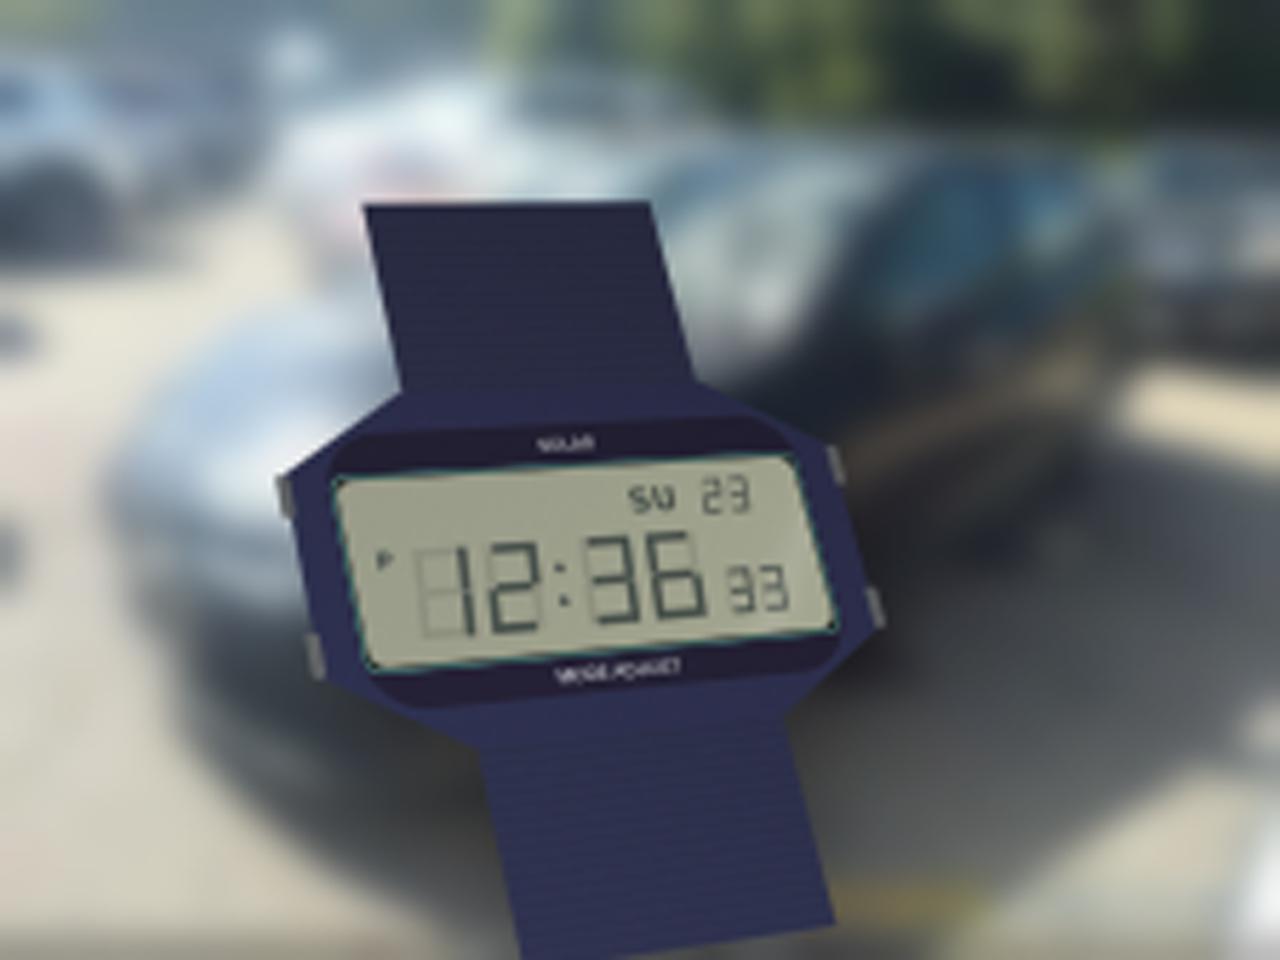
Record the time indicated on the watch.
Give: 12:36:33
